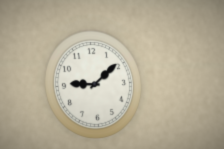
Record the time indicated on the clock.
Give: 9:09
